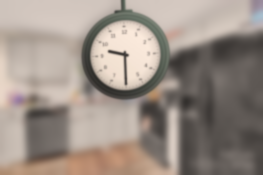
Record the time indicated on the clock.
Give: 9:30
